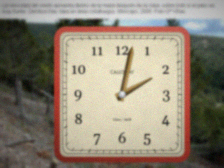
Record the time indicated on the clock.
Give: 2:02
